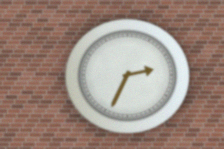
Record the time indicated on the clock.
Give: 2:34
